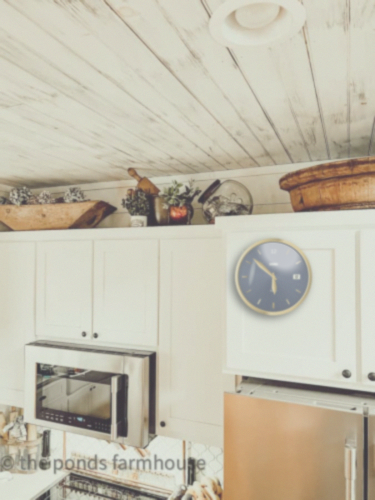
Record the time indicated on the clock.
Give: 5:52
